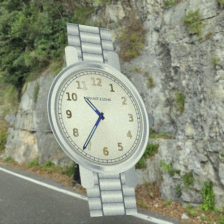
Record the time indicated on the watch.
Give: 10:36
